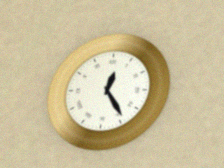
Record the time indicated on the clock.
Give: 12:24
